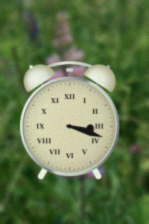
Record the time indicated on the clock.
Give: 3:18
